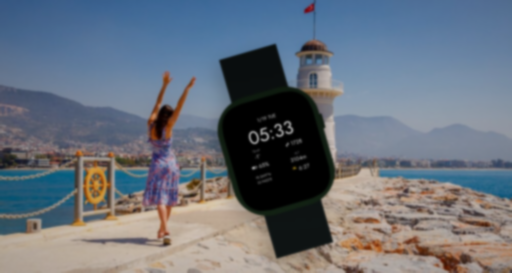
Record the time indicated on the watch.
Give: 5:33
